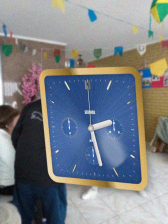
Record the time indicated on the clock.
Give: 2:28
